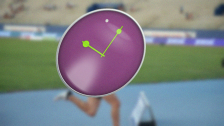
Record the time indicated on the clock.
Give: 10:05
